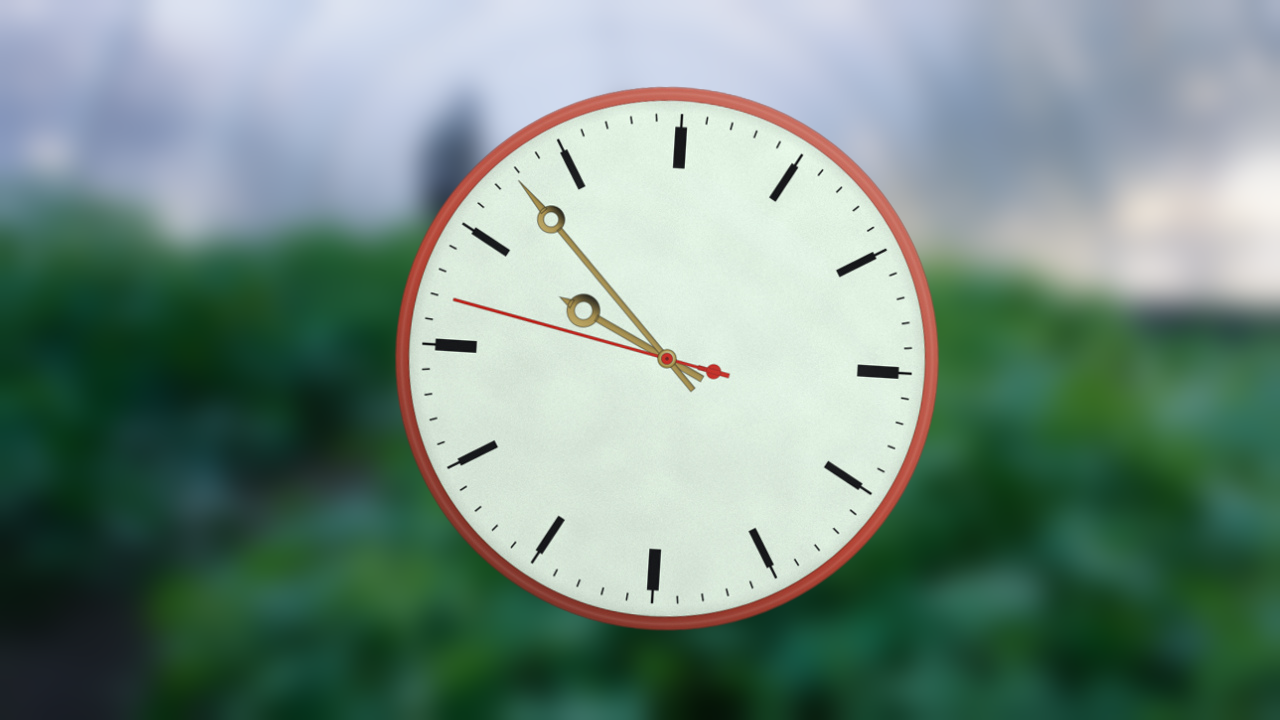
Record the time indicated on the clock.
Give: 9:52:47
